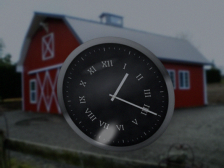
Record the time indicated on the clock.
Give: 1:20
